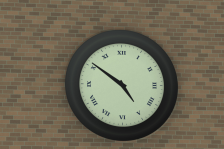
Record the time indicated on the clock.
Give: 4:51
